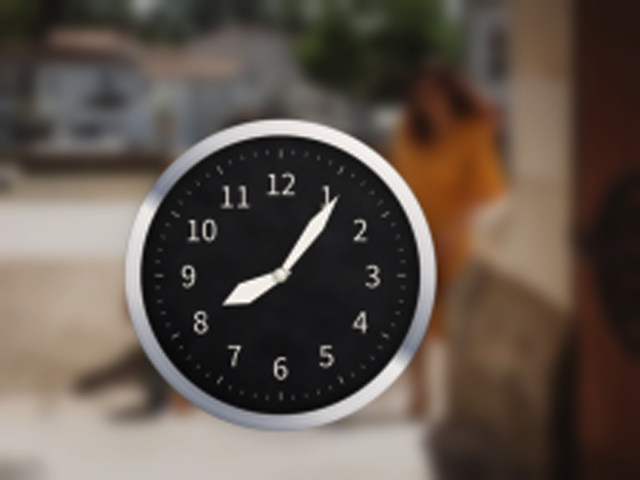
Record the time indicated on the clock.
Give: 8:06
